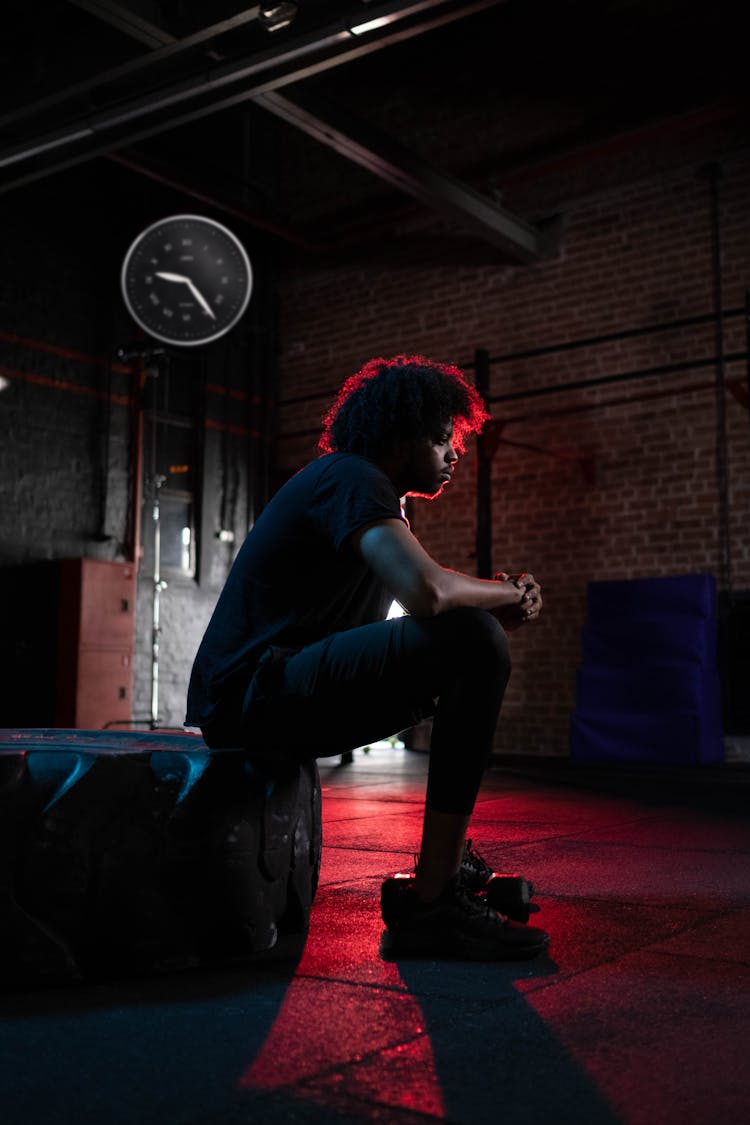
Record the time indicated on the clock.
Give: 9:24
